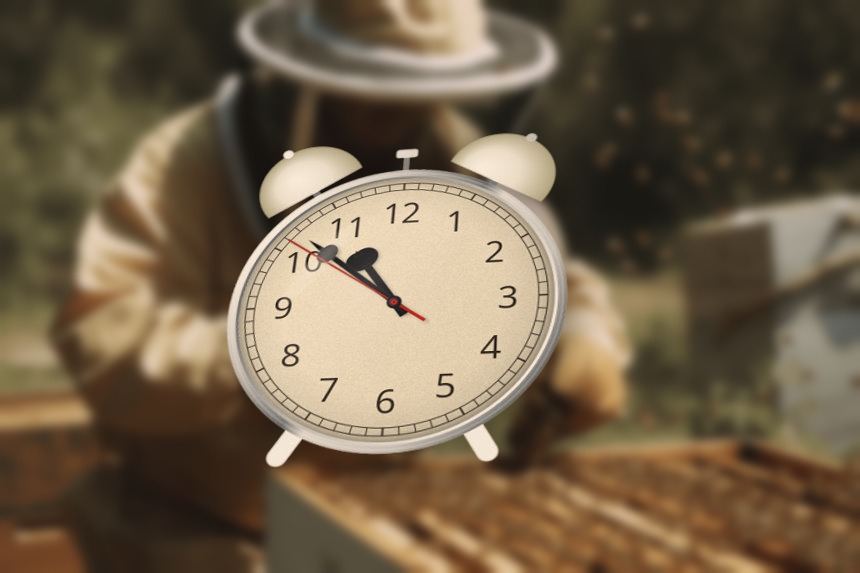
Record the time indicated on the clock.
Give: 10:51:51
